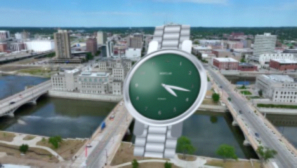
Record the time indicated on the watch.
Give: 4:17
